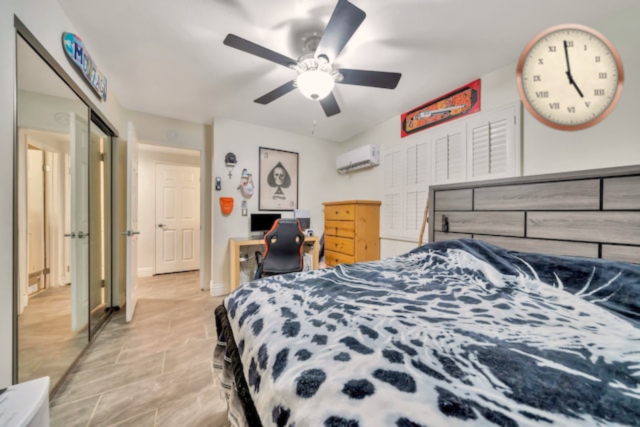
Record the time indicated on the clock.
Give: 4:59
